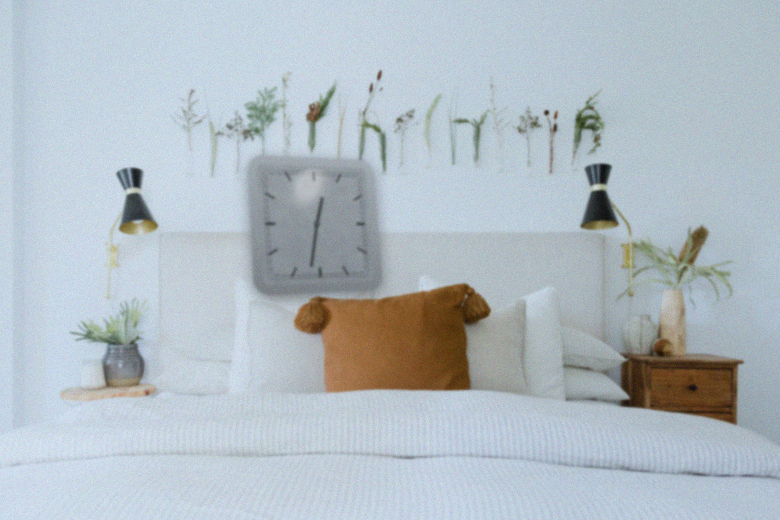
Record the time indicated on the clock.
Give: 12:32
